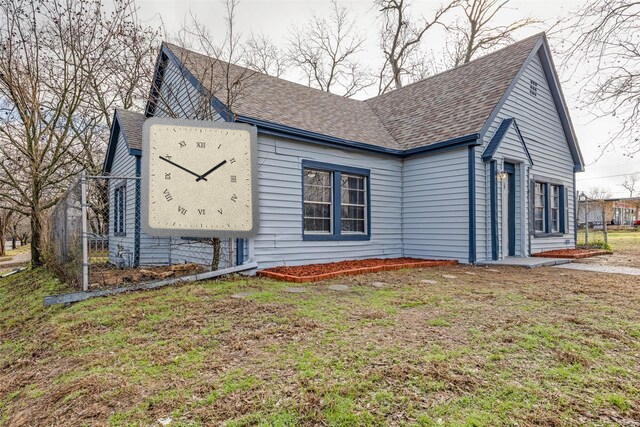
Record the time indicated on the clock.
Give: 1:49
